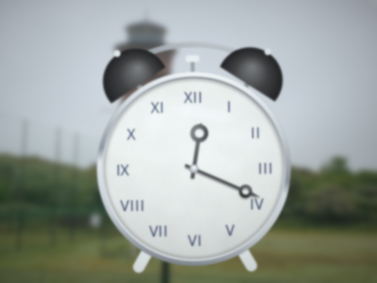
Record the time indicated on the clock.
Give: 12:19
